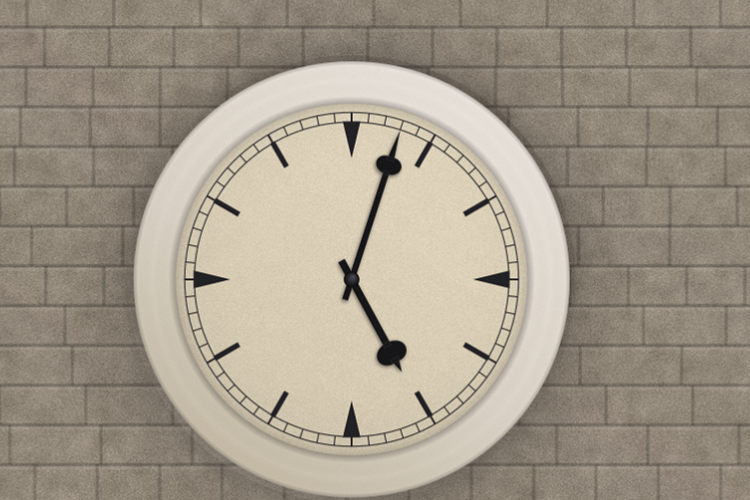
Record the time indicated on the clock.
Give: 5:03
